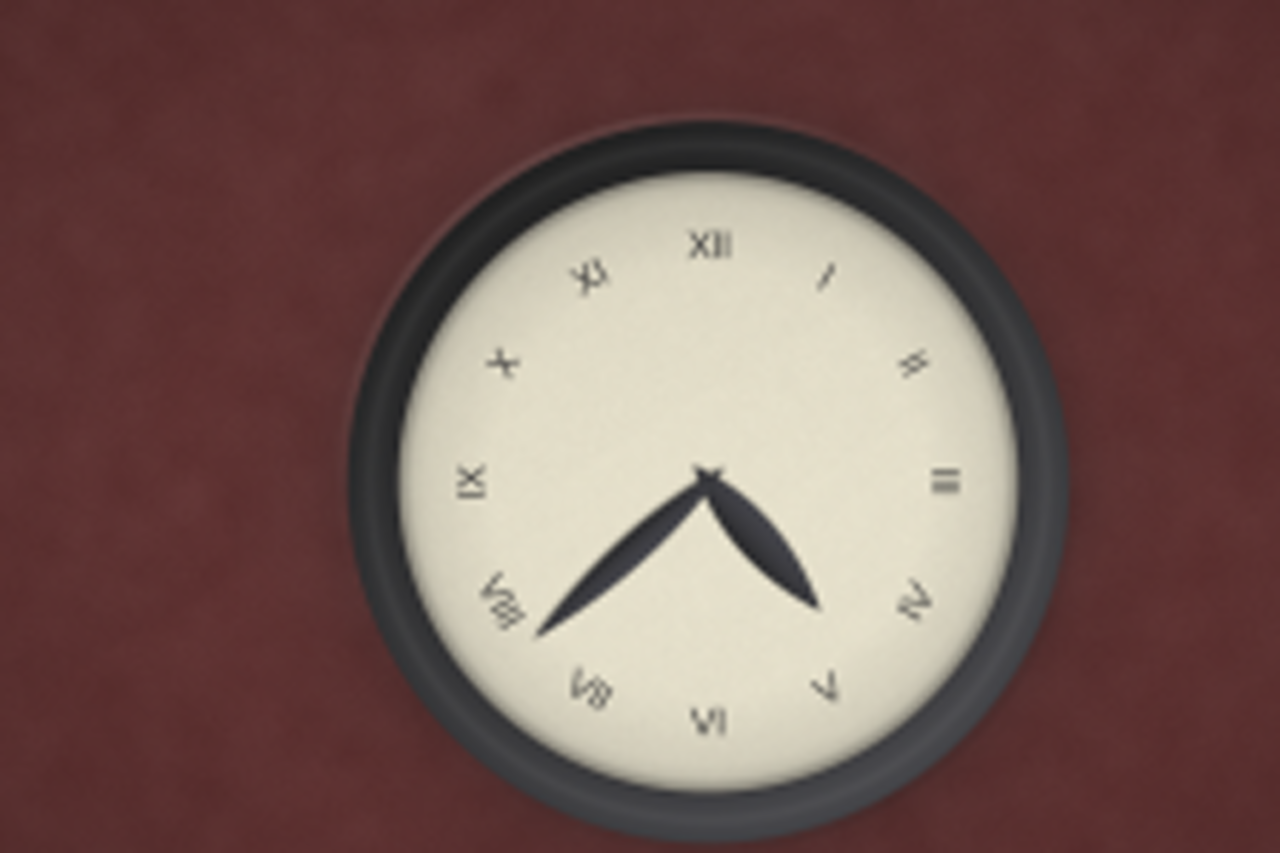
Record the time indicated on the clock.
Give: 4:38
